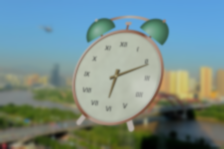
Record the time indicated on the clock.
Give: 6:11
